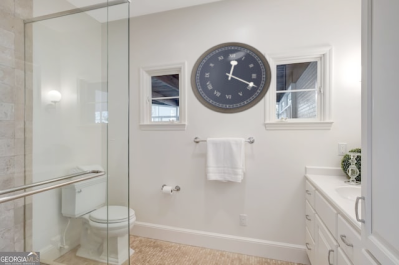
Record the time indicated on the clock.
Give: 12:19
